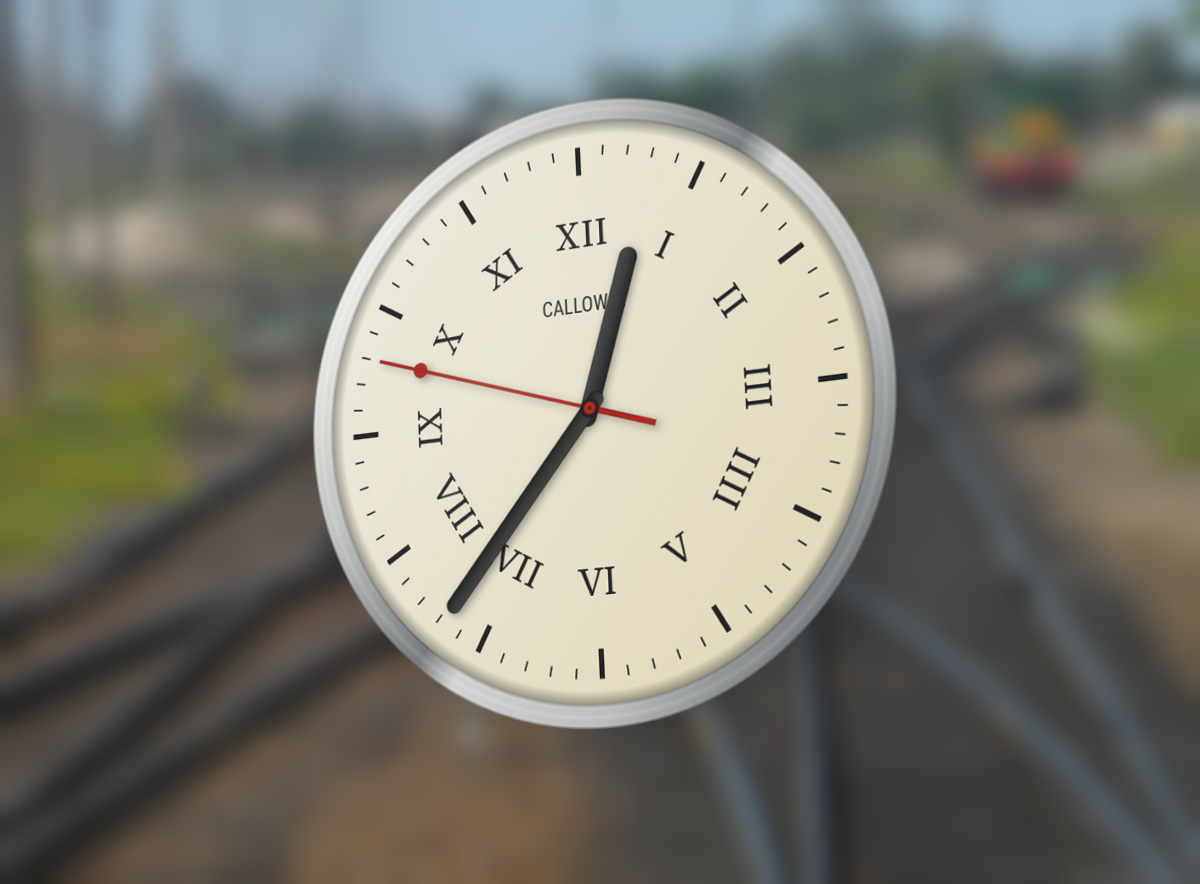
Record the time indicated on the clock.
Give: 12:36:48
